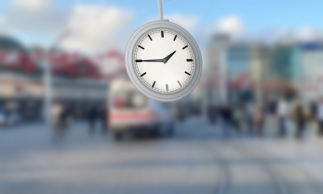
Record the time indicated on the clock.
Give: 1:45
